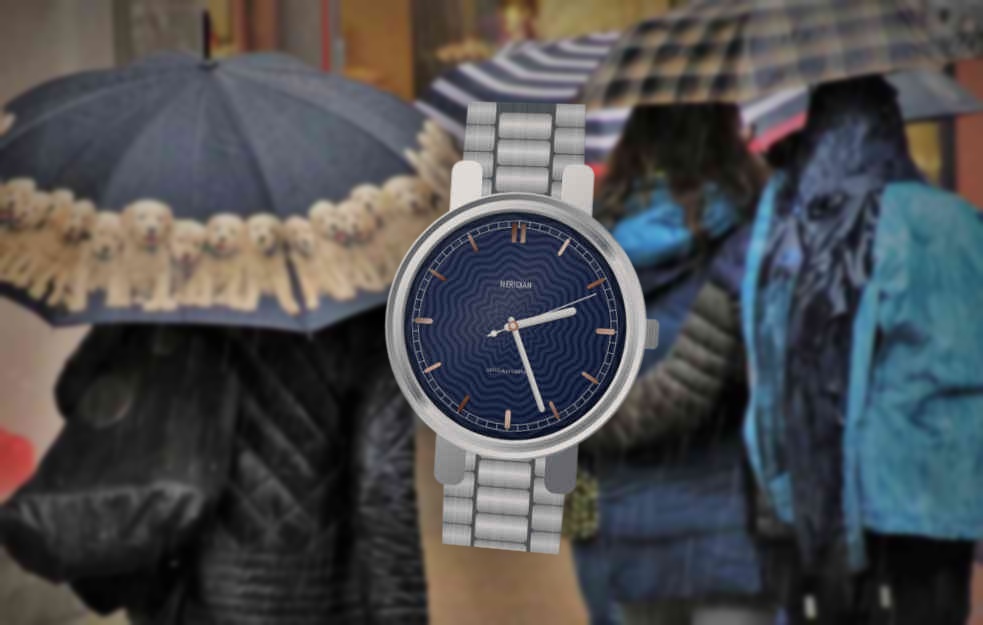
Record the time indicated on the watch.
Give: 2:26:11
